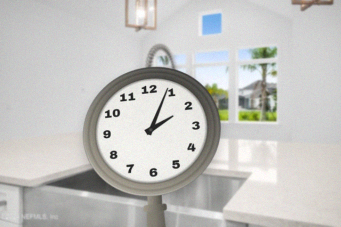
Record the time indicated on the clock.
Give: 2:04
